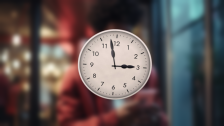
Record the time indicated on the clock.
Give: 2:58
